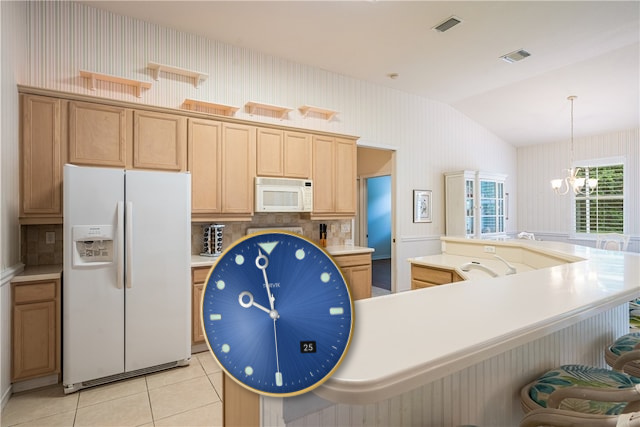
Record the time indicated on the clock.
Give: 9:58:30
